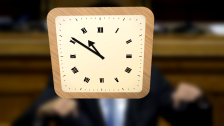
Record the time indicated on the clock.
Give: 10:51
